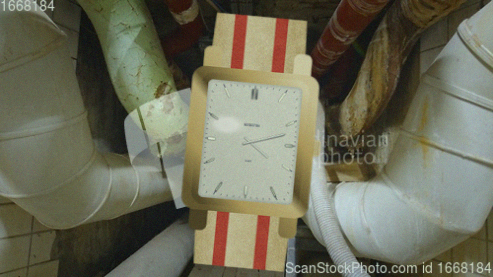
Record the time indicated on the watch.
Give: 4:12
